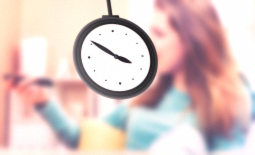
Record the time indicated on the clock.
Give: 3:51
